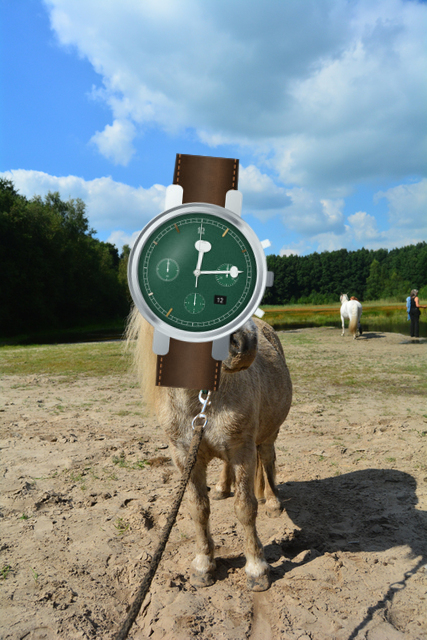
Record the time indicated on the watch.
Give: 12:14
